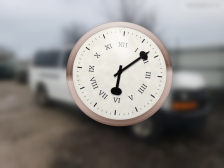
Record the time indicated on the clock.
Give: 6:08
